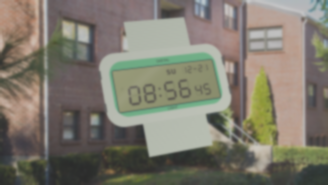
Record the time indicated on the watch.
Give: 8:56:45
